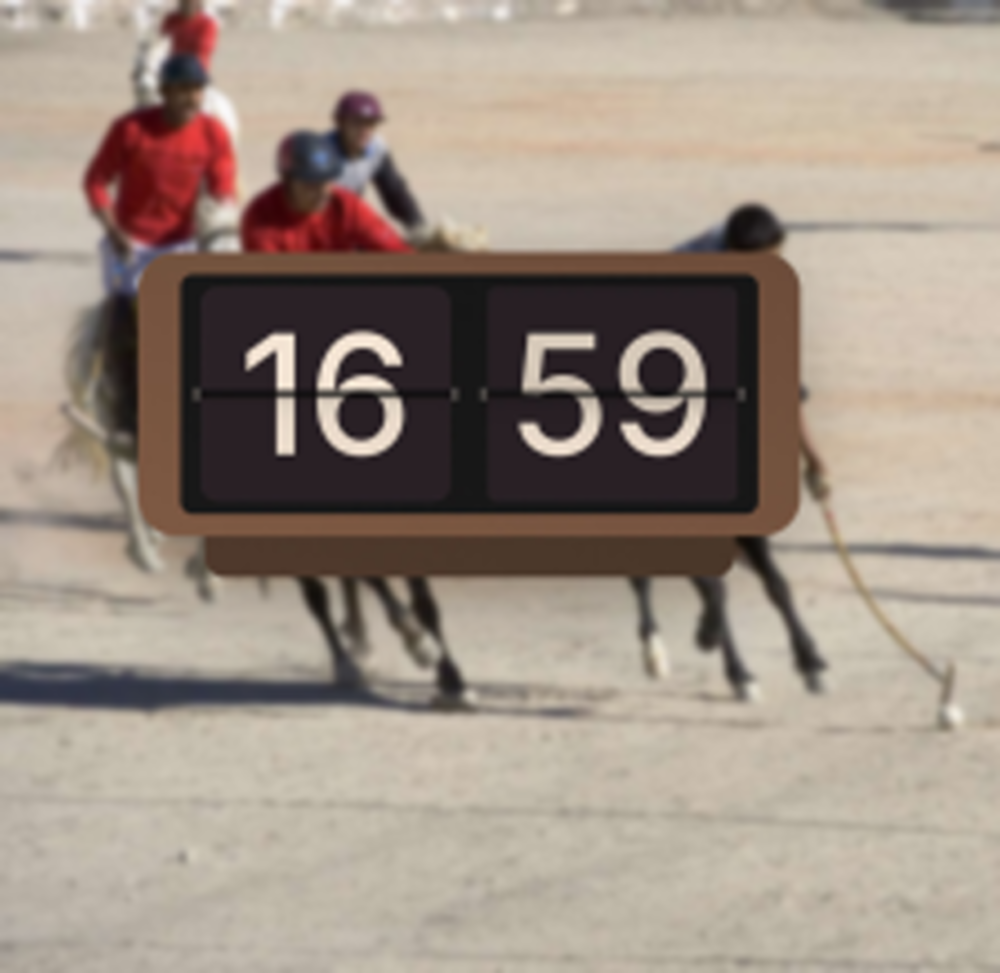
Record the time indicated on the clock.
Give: 16:59
